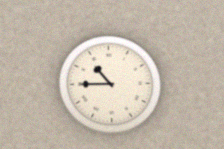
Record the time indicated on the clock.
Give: 10:45
